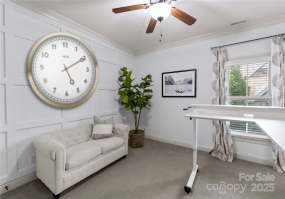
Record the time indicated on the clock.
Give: 5:10
